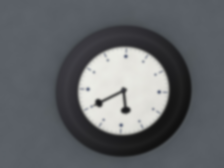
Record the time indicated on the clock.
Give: 5:40
